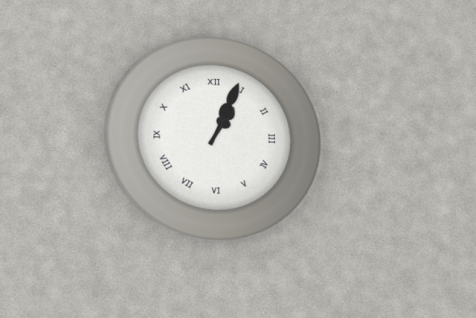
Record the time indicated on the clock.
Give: 1:04
